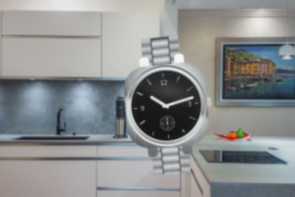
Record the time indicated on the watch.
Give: 10:13
